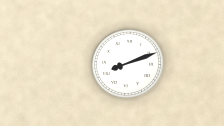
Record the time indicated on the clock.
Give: 8:11
